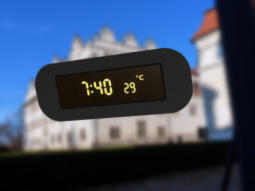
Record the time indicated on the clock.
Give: 7:40
